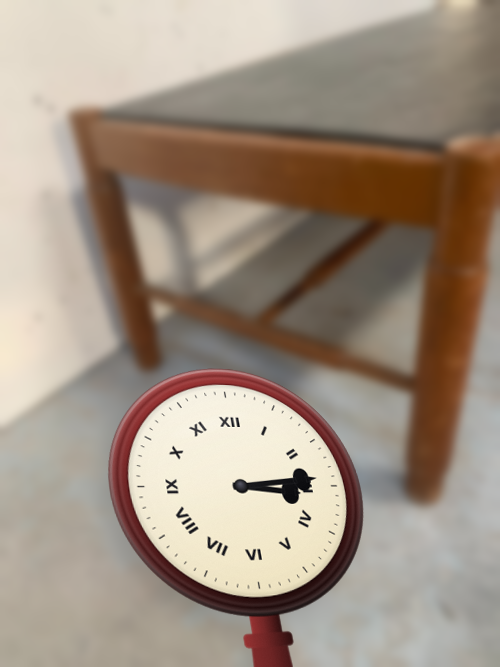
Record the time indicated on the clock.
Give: 3:14
